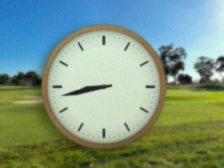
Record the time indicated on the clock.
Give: 8:43
